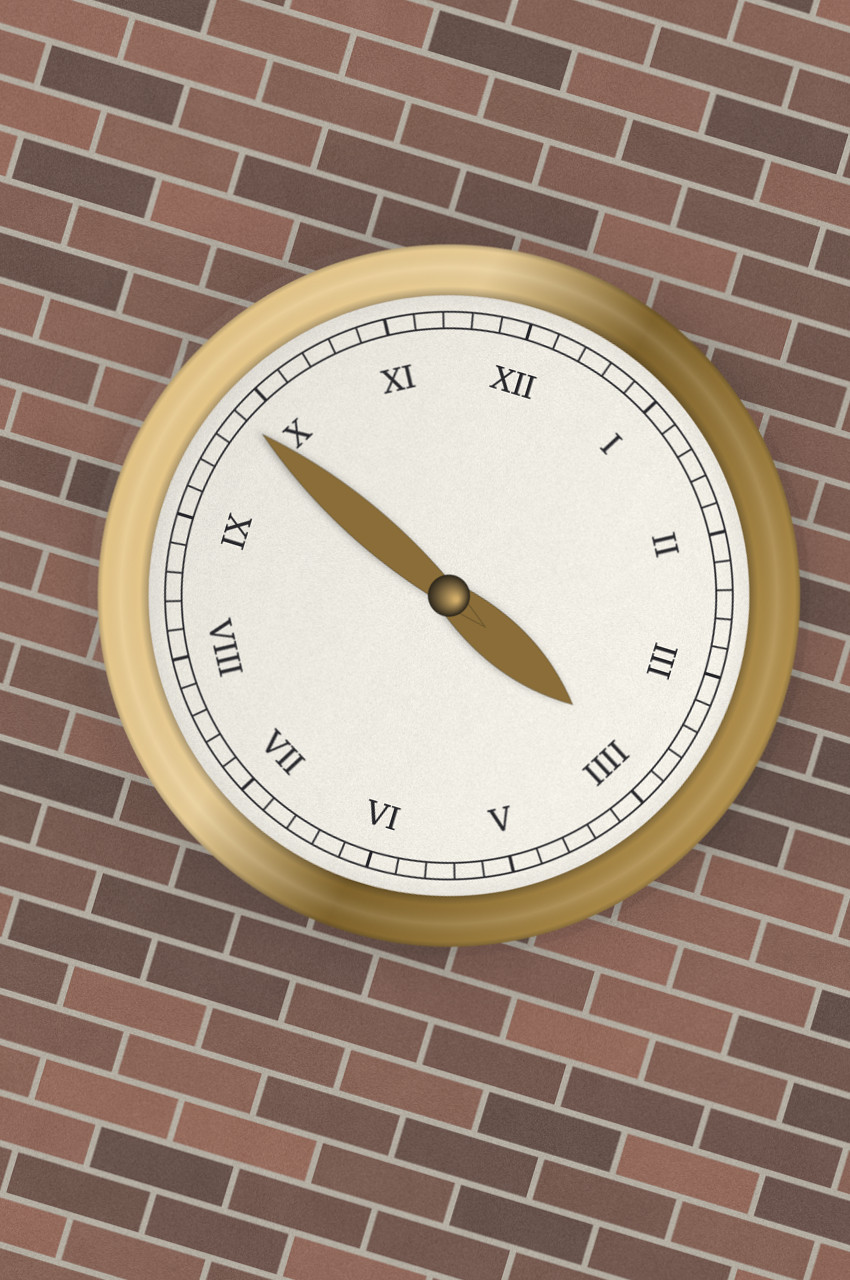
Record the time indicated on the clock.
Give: 3:49
